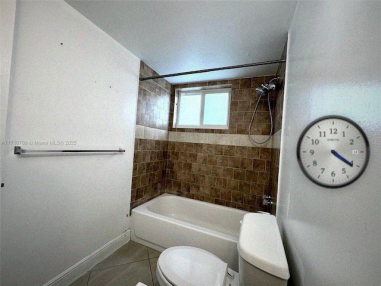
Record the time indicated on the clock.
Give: 4:21
